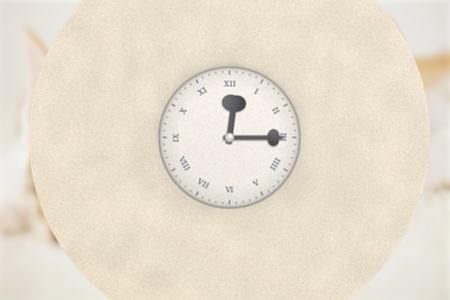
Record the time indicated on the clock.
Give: 12:15
